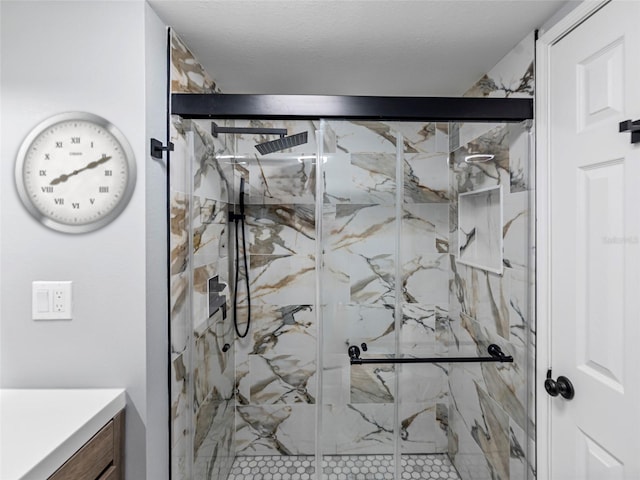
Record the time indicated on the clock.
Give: 8:11
